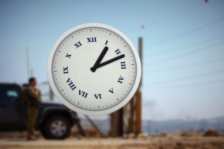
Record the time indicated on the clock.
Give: 1:12
